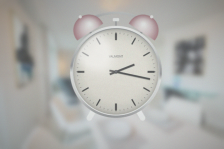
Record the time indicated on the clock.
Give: 2:17
